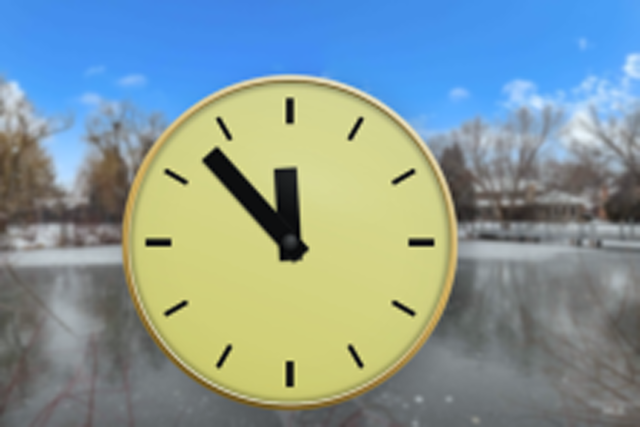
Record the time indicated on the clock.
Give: 11:53
